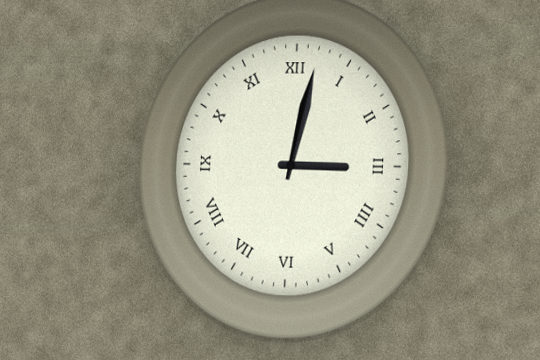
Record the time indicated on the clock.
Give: 3:02
